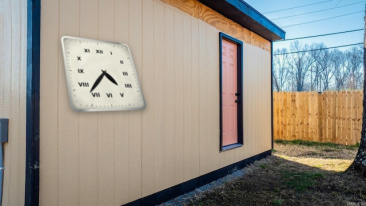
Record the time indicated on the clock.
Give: 4:37
